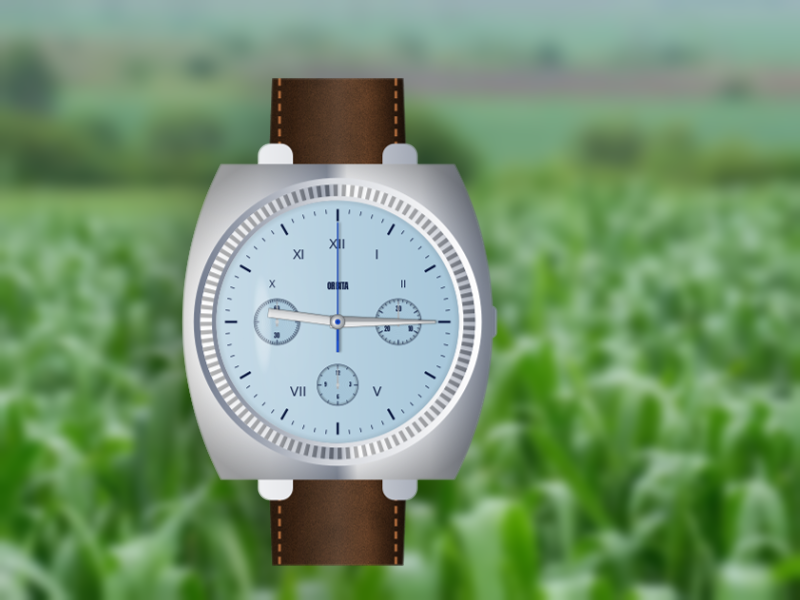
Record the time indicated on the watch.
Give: 9:15
